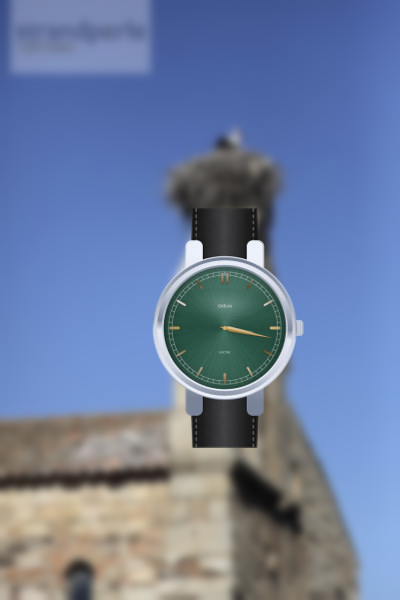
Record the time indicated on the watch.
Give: 3:17
